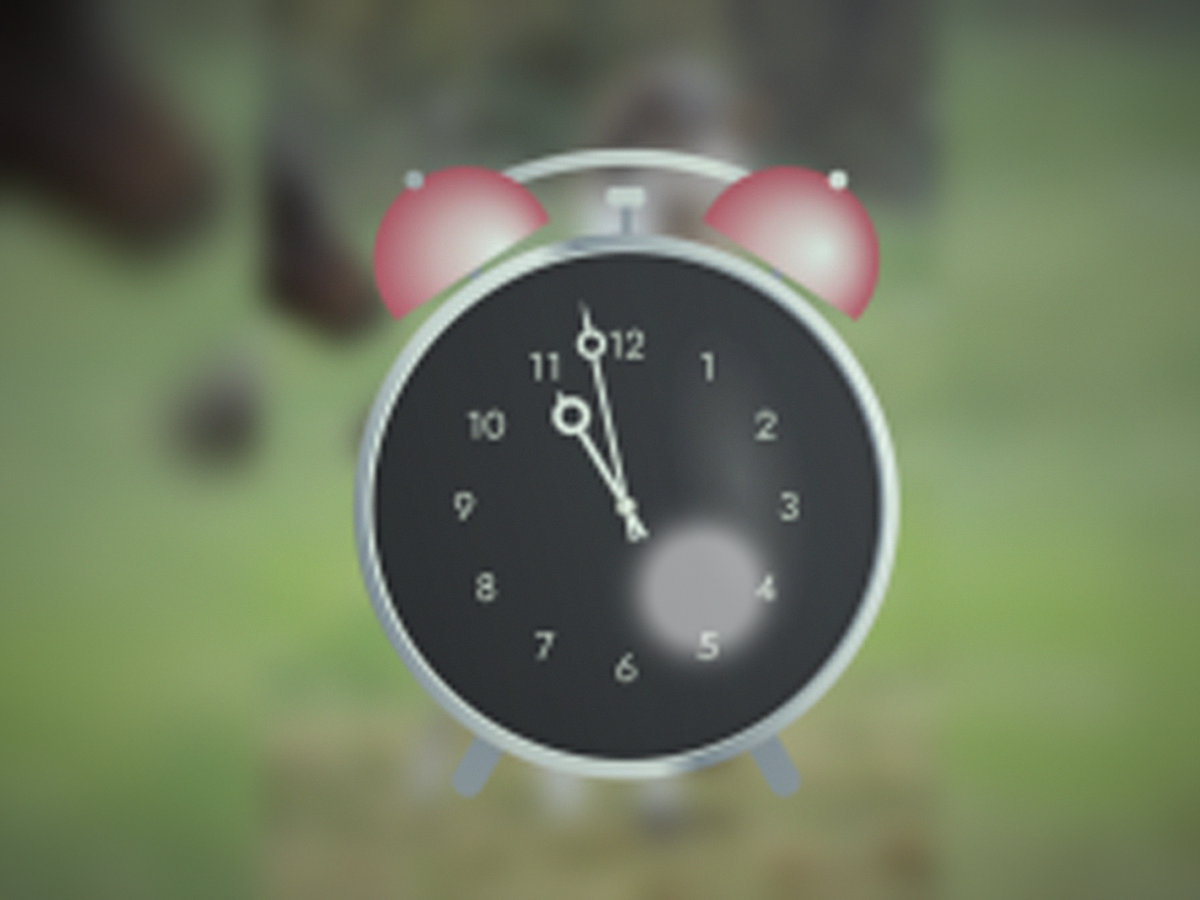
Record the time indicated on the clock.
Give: 10:58
